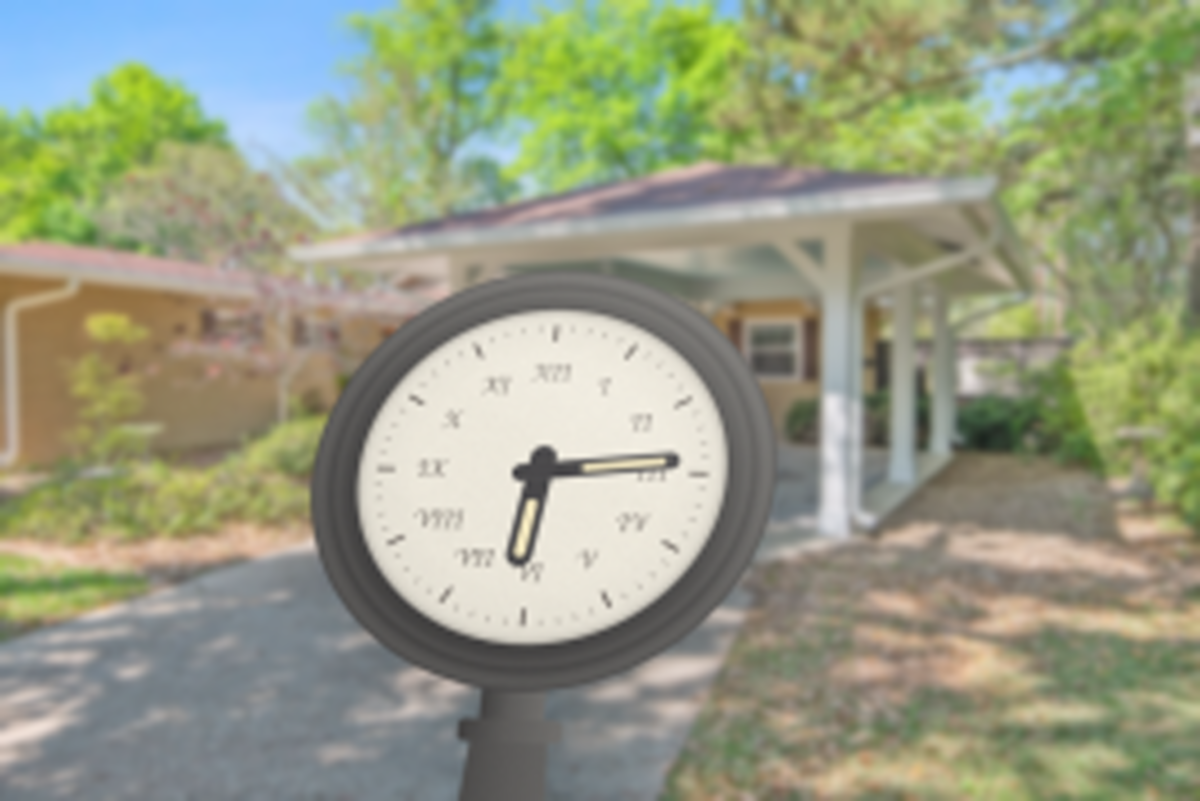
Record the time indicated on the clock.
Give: 6:14
